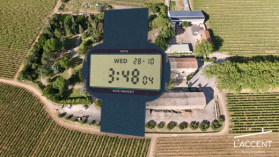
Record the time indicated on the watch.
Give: 3:48:04
